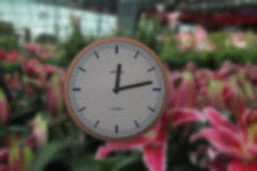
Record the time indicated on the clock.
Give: 12:13
